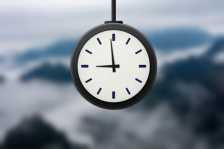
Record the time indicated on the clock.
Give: 8:59
